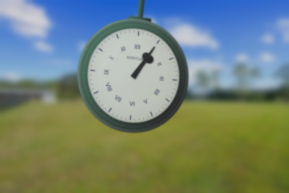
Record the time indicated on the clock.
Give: 1:05
